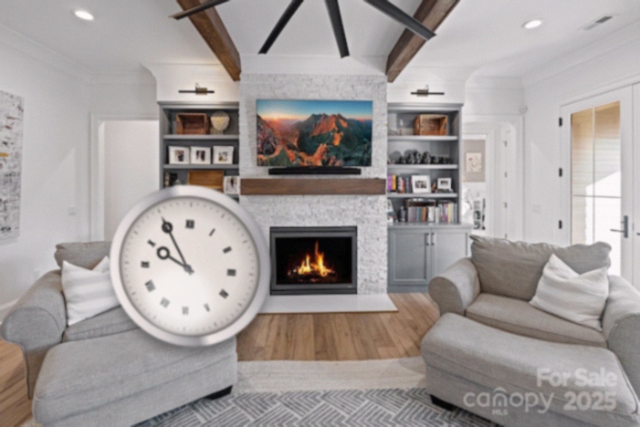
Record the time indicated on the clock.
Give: 9:55
